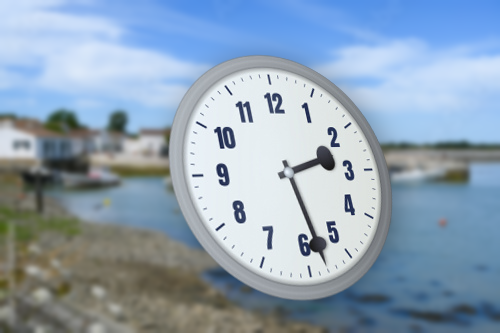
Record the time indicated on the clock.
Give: 2:28
